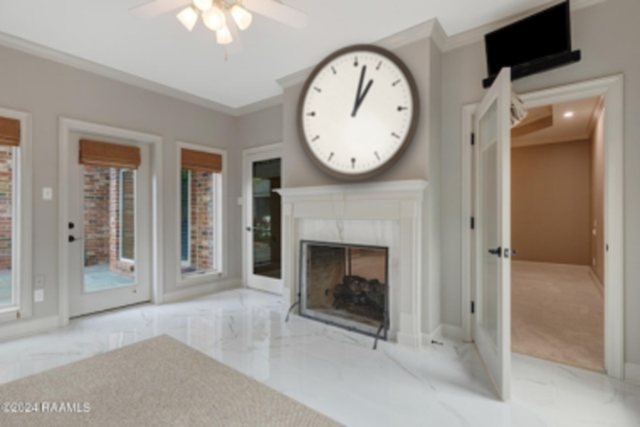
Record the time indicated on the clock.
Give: 1:02
